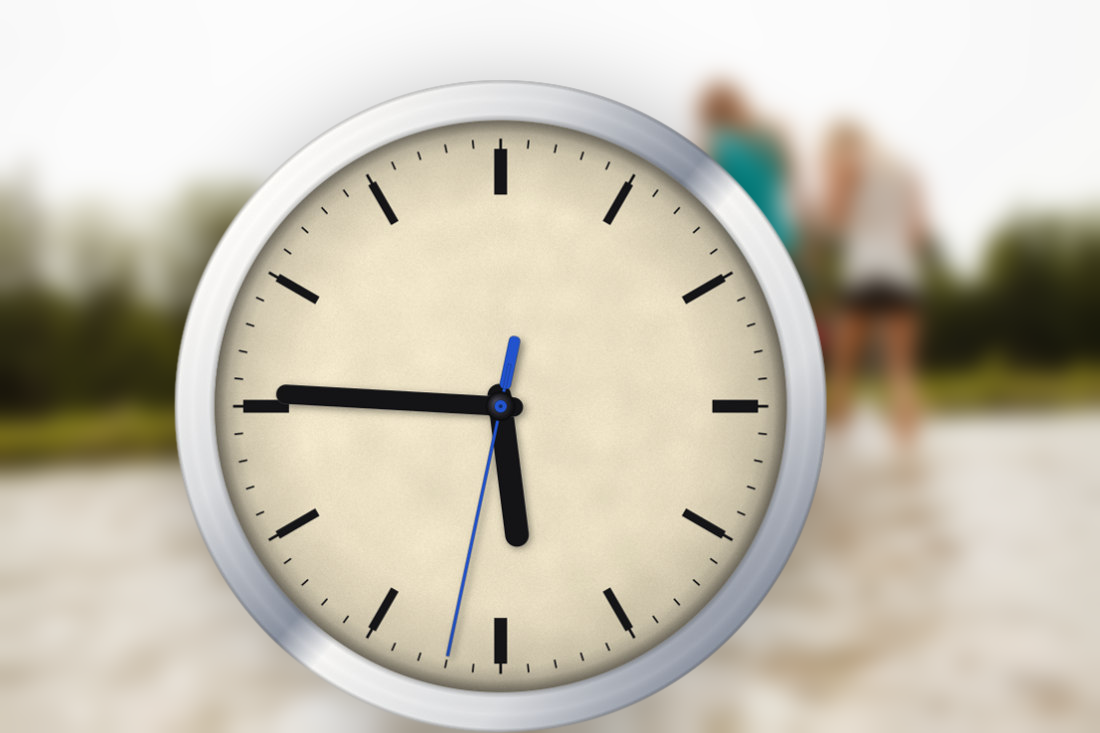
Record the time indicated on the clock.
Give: 5:45:32
